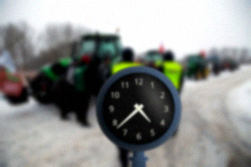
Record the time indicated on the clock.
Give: 4:38
